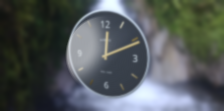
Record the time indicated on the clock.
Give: 12:11
